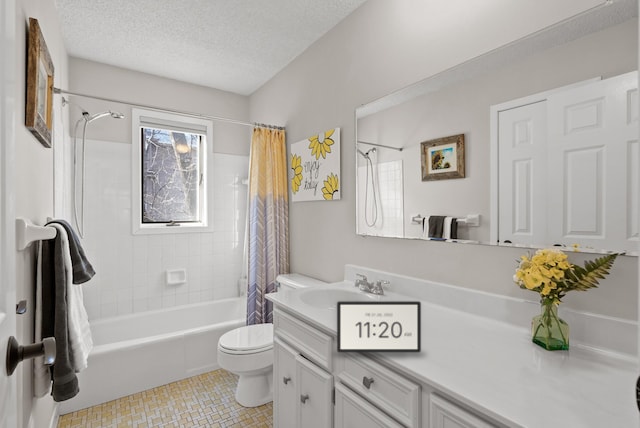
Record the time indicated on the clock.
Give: 11:20
